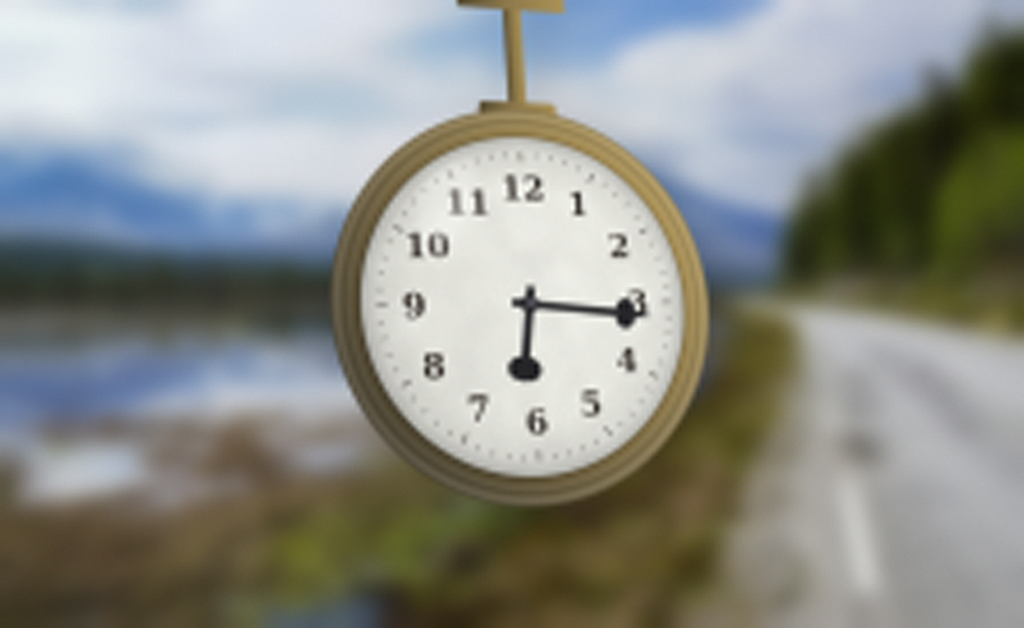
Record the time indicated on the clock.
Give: 6:16
